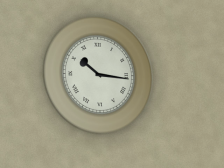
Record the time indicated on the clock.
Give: 10:16
